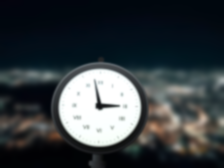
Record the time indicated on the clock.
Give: 2:58
